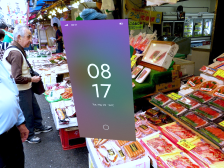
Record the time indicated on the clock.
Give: 8:17
